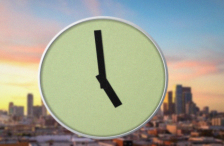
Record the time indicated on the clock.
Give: 4:59
